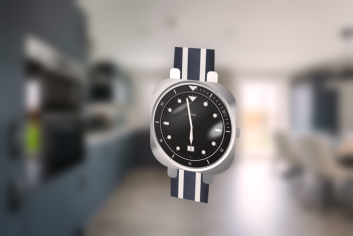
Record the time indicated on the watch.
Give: 5:58
